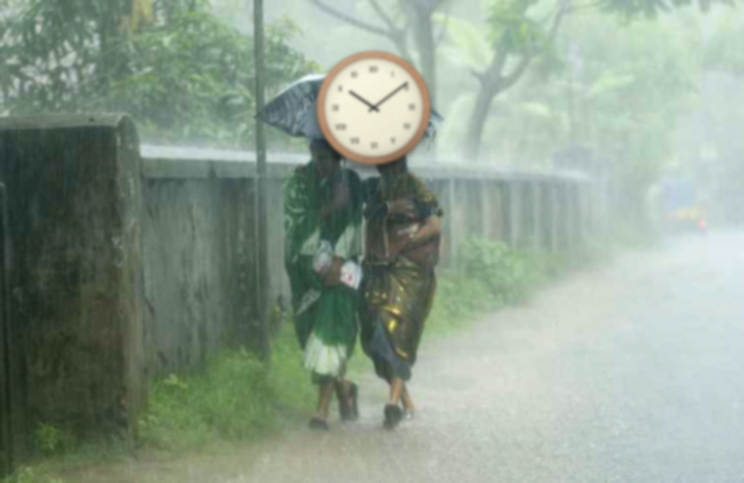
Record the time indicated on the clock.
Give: 10:09
